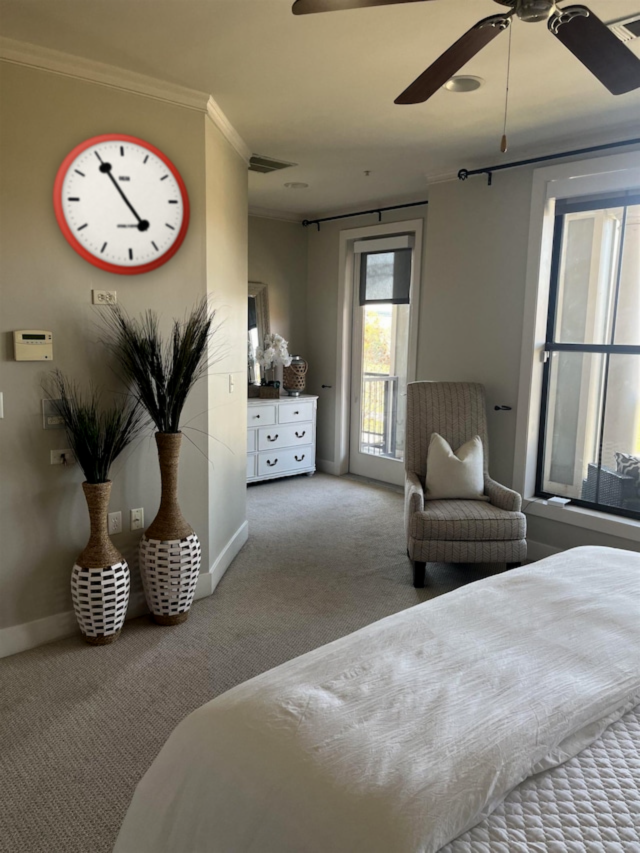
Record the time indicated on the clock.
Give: 4:55
